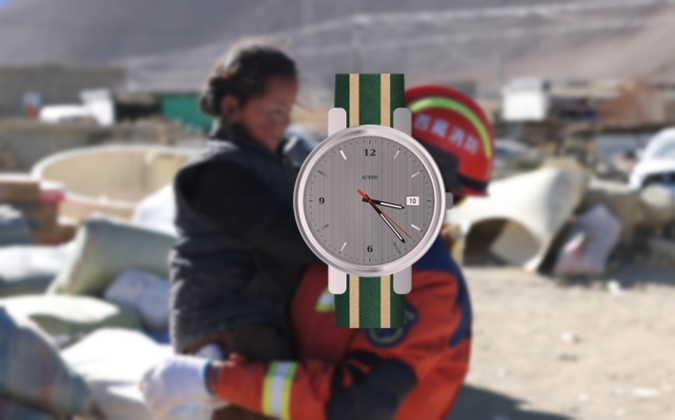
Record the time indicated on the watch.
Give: 3:23:22
